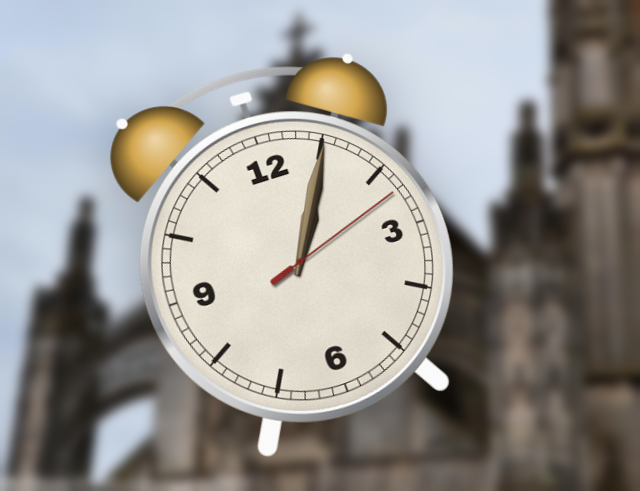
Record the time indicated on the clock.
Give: 1:05:12
